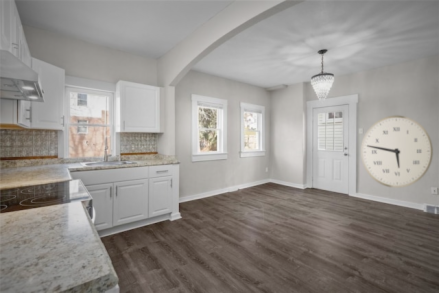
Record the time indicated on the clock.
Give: 5:47
